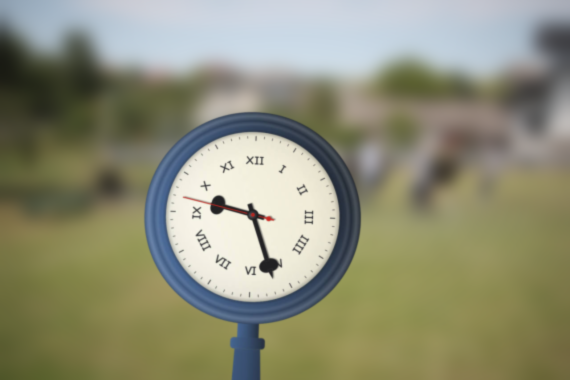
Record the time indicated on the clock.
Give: 9:26:47
